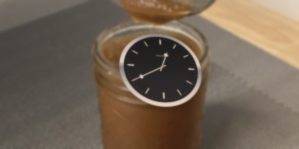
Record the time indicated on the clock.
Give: 12:40
